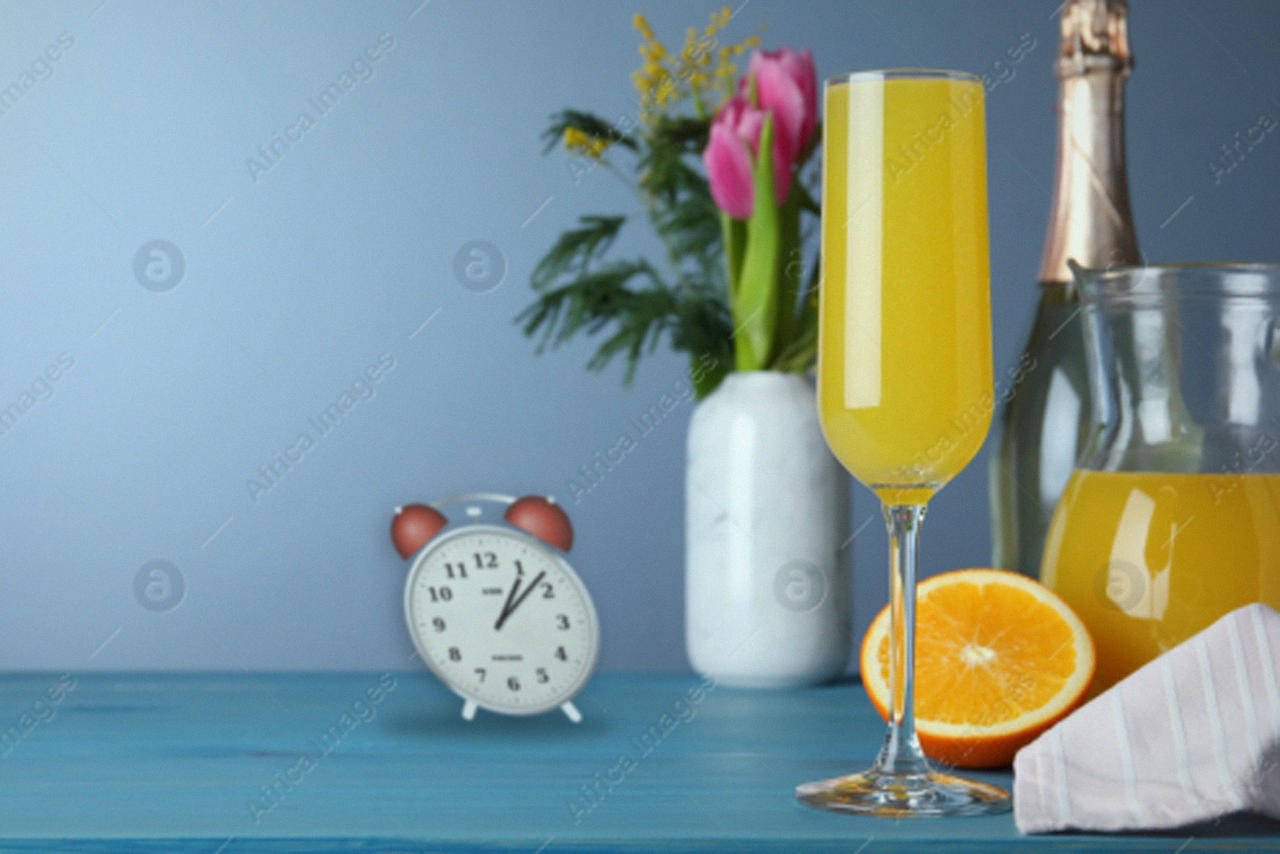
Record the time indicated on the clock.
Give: 1:08
